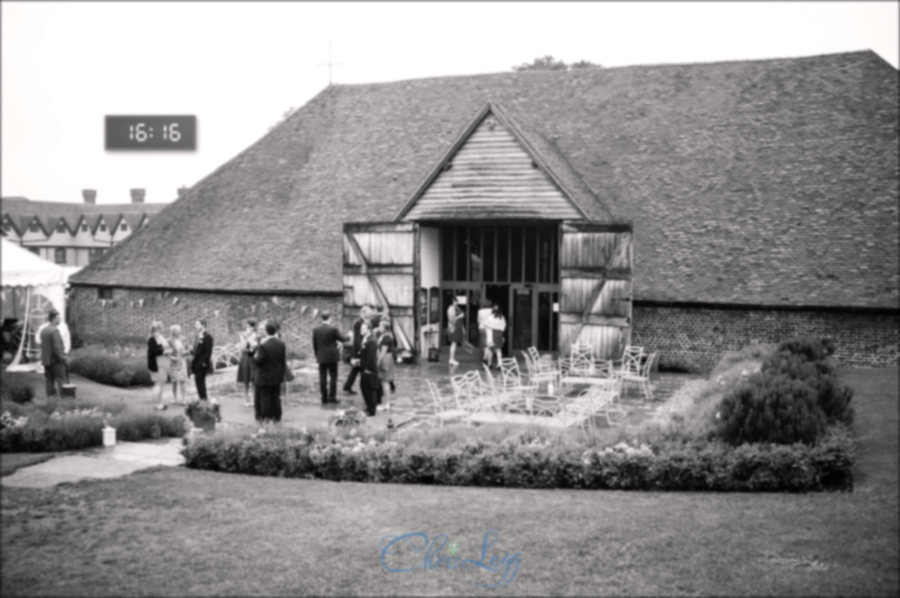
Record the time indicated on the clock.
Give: 16:16
